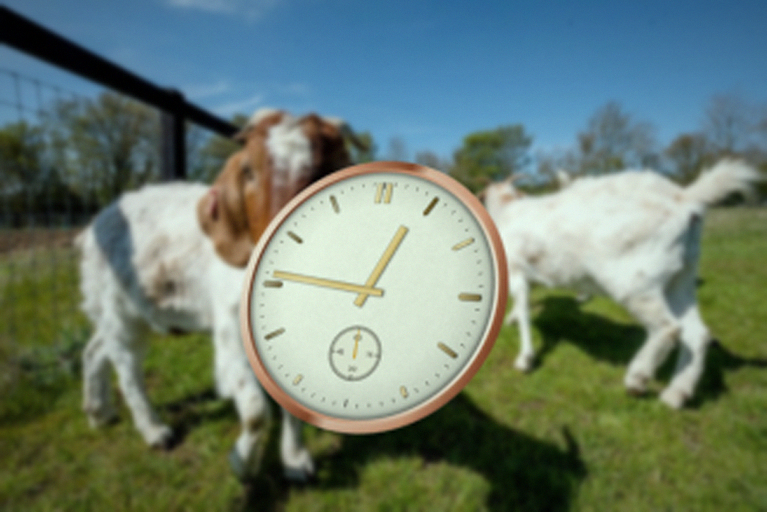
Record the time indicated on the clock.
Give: 12:46
